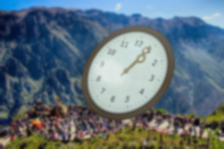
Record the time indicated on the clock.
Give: 1:04
